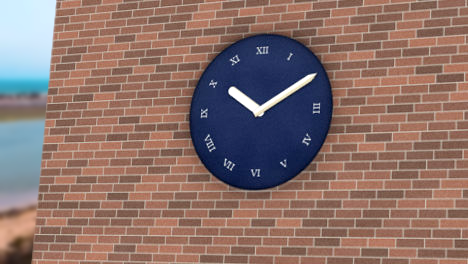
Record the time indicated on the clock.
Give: 10:10
